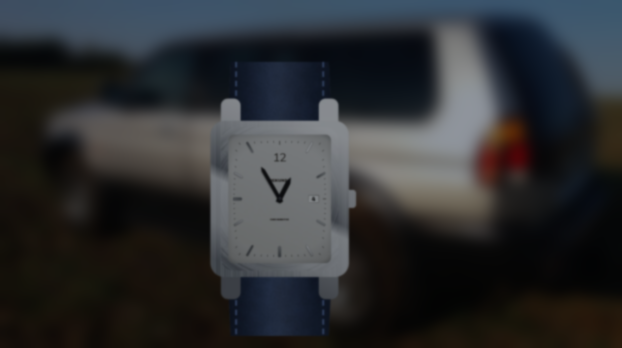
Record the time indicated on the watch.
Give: 12:55
